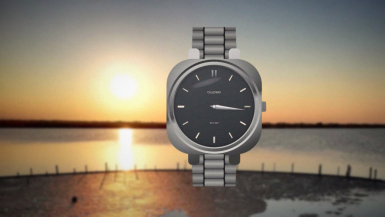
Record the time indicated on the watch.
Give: 3:16
